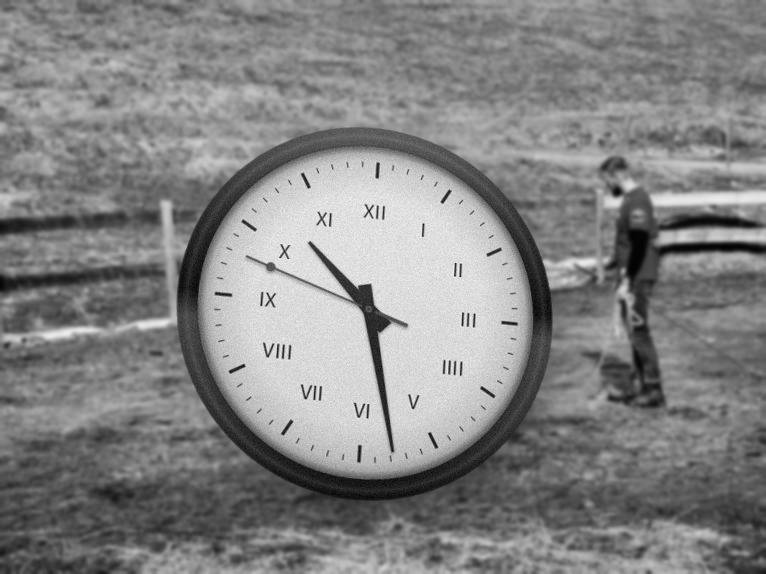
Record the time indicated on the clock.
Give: 10:27:48
